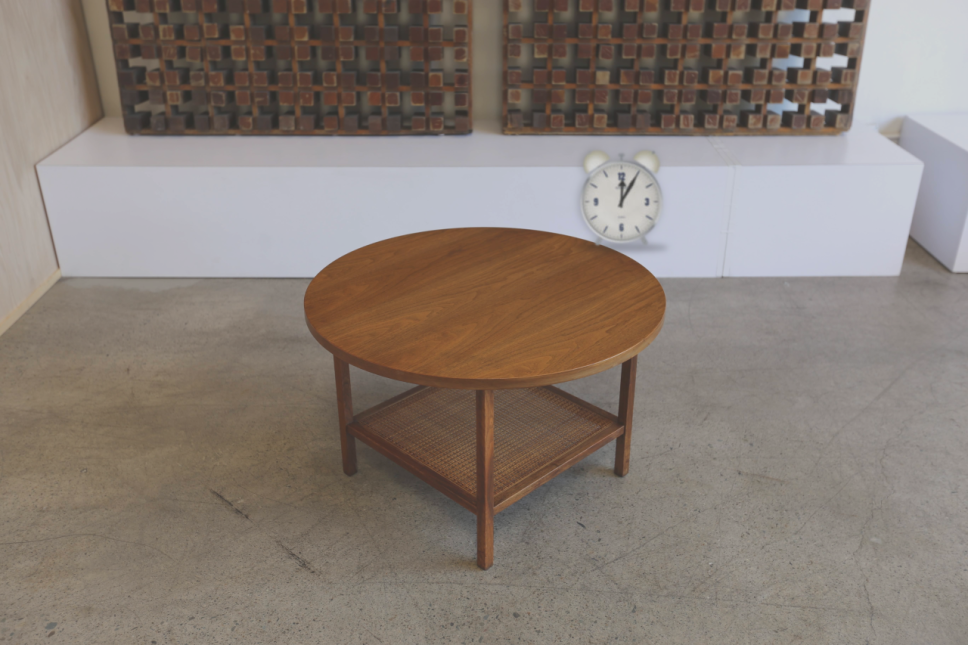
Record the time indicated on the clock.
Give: 12:05
